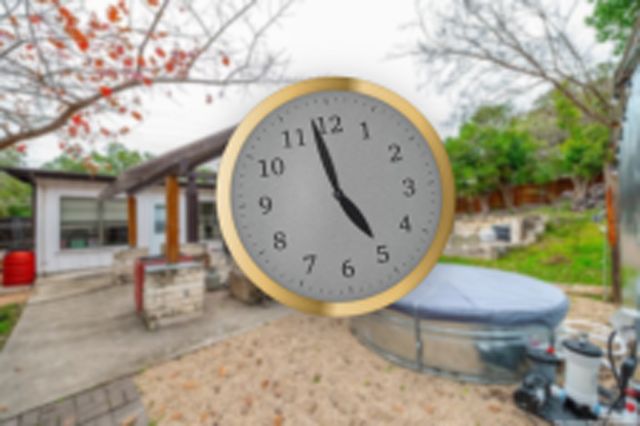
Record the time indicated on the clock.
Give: 4:58
